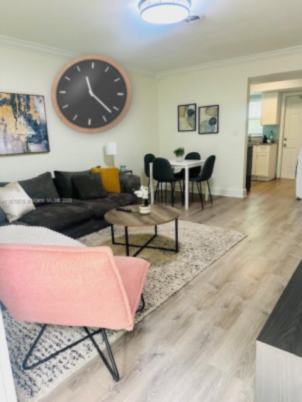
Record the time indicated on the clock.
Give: 11:22
